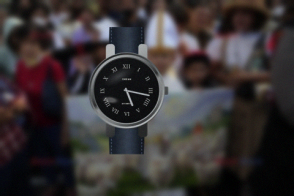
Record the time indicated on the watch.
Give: 5:17
